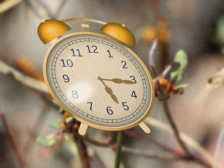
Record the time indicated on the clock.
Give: 5:16
